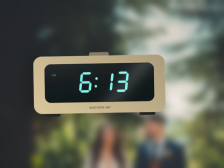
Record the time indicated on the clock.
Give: 6:13
